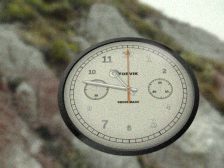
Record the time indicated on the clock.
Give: 10:47
